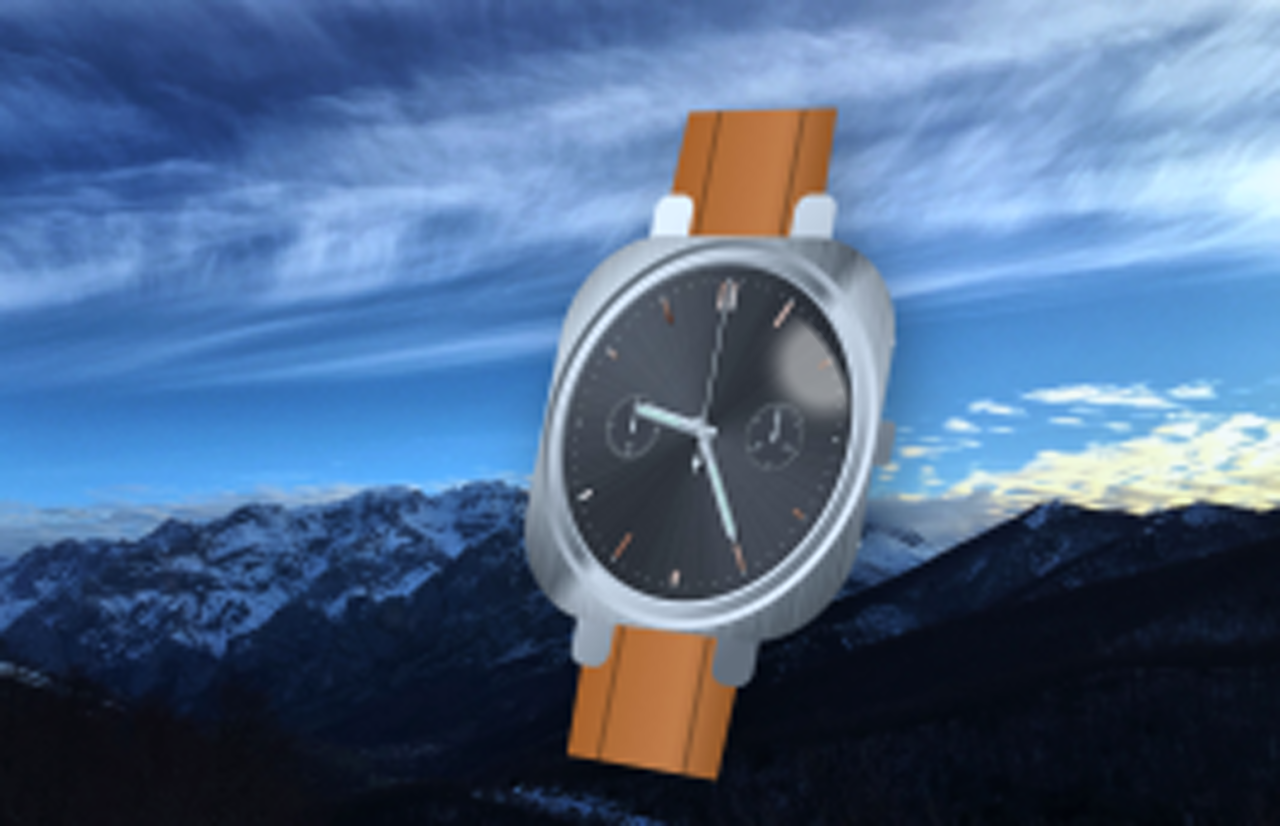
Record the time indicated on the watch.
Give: 9:25
